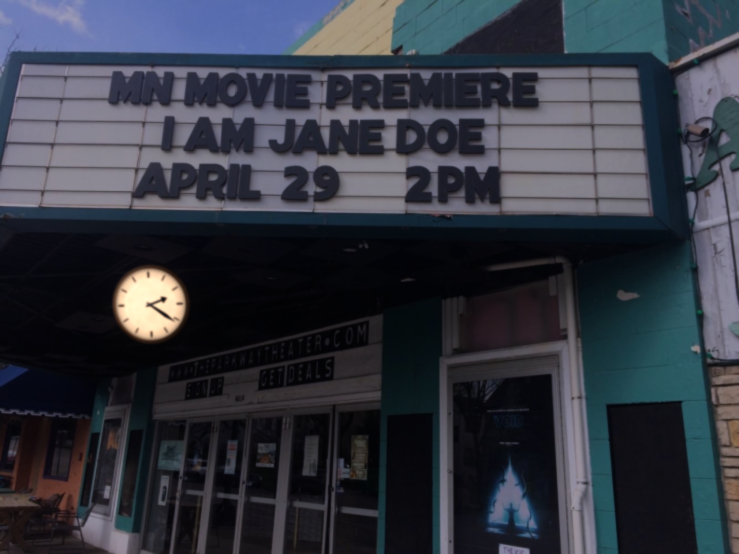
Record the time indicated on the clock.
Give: 2:21
